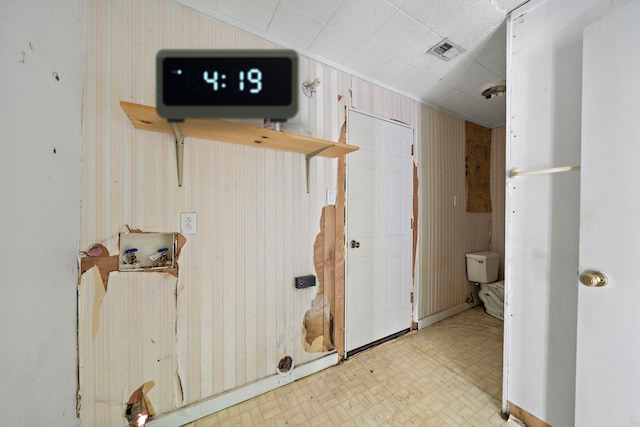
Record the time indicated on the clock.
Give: 4:19
